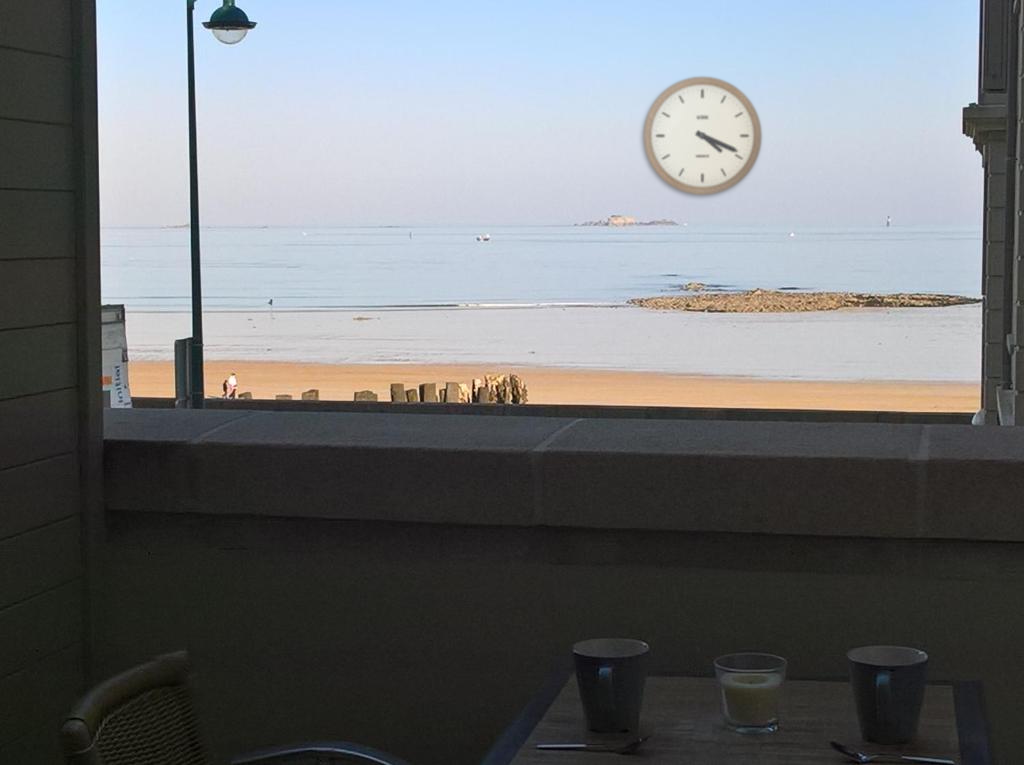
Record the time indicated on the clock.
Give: 4:19
